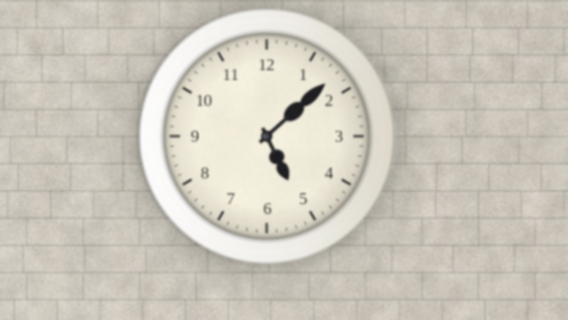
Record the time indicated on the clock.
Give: 5:08
